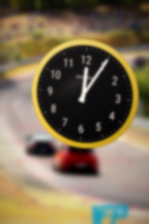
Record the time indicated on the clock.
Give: 12:05
